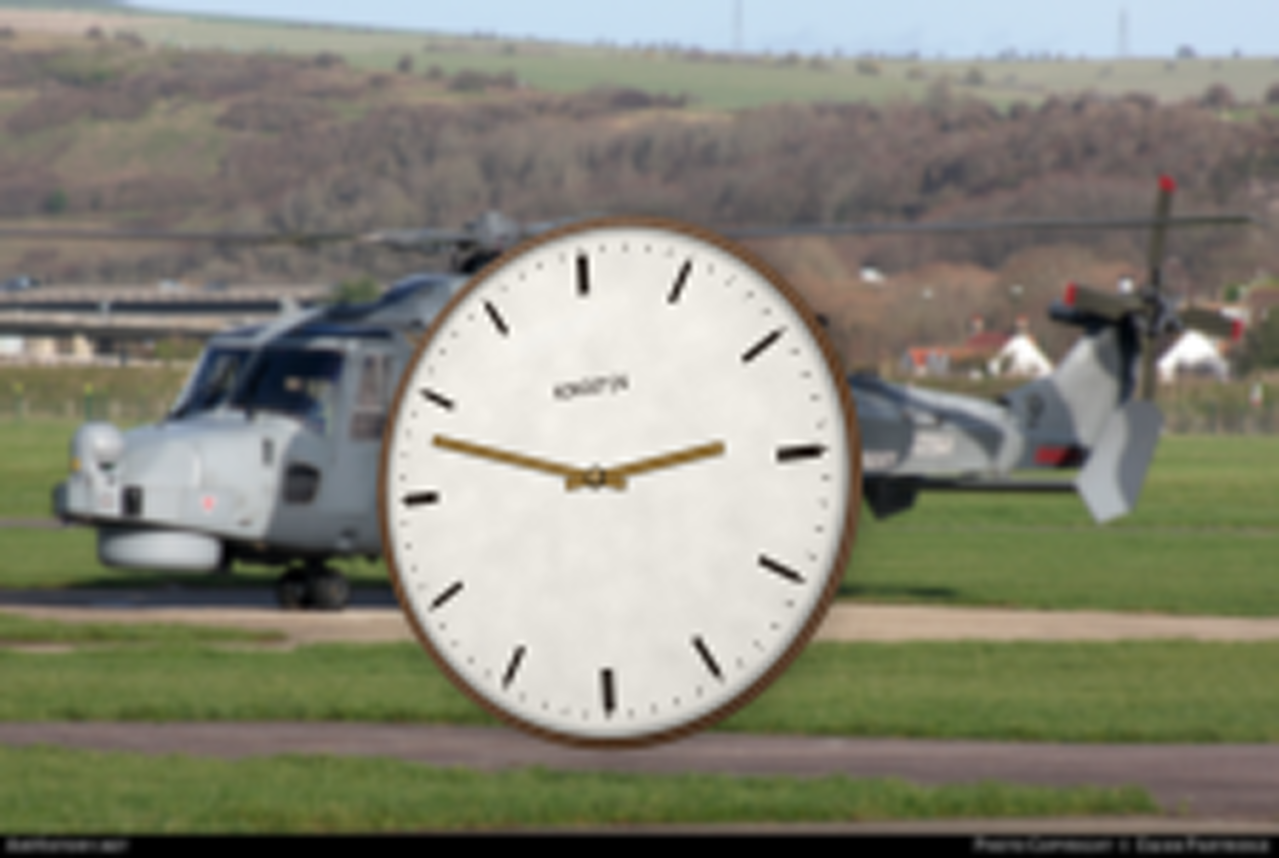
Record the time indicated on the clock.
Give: 2:48
